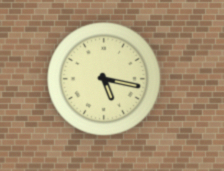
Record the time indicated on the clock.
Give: 5:17
